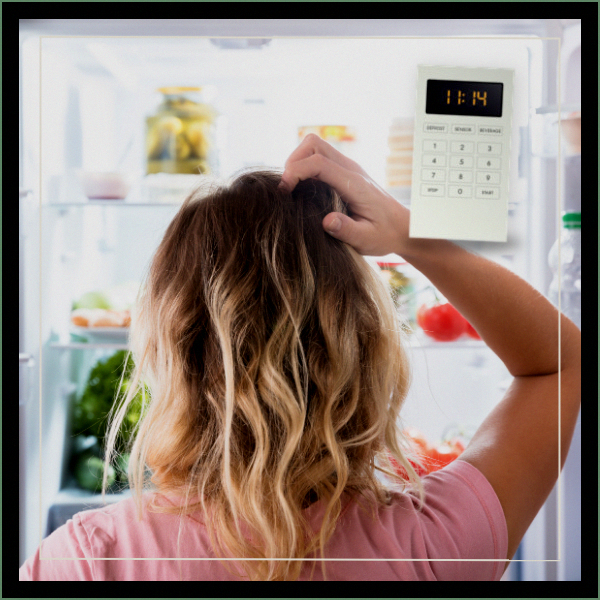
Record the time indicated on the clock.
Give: 11:14
